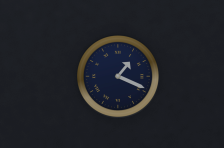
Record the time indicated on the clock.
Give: 1:19
